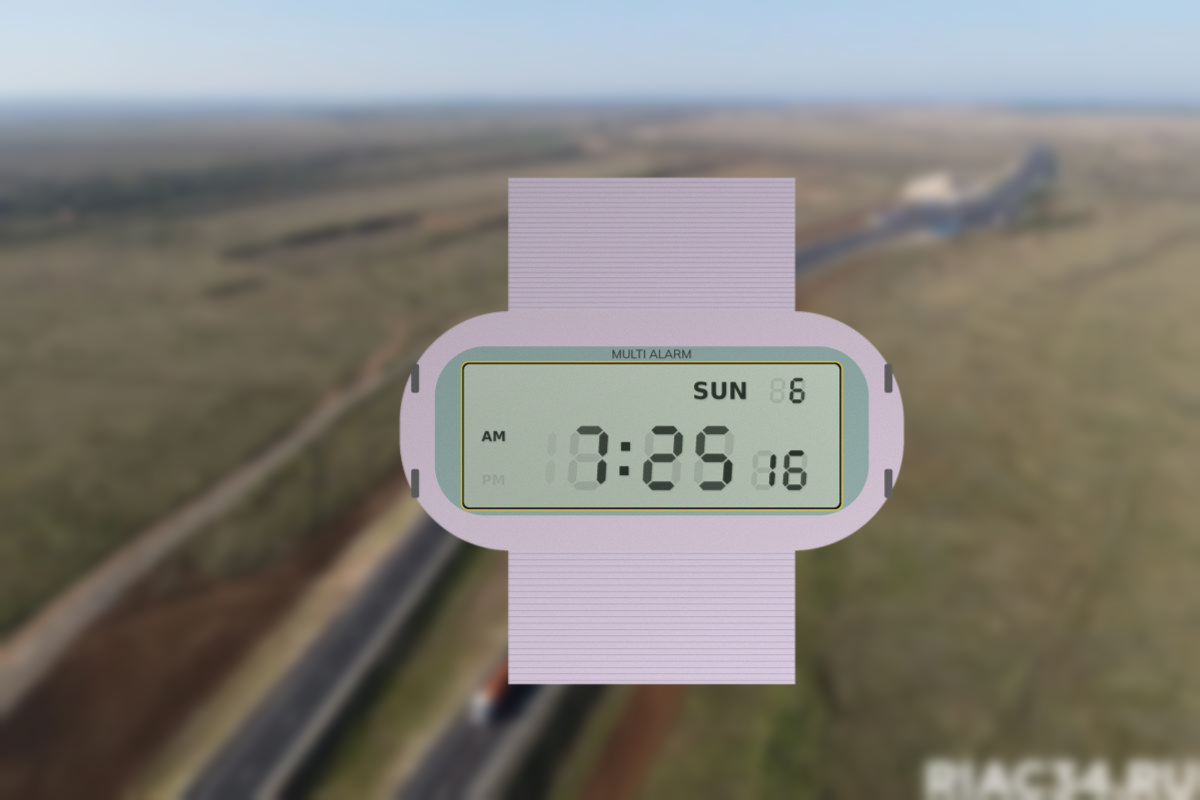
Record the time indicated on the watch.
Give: 7:25:16
